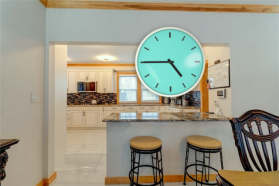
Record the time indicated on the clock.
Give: 4:45
